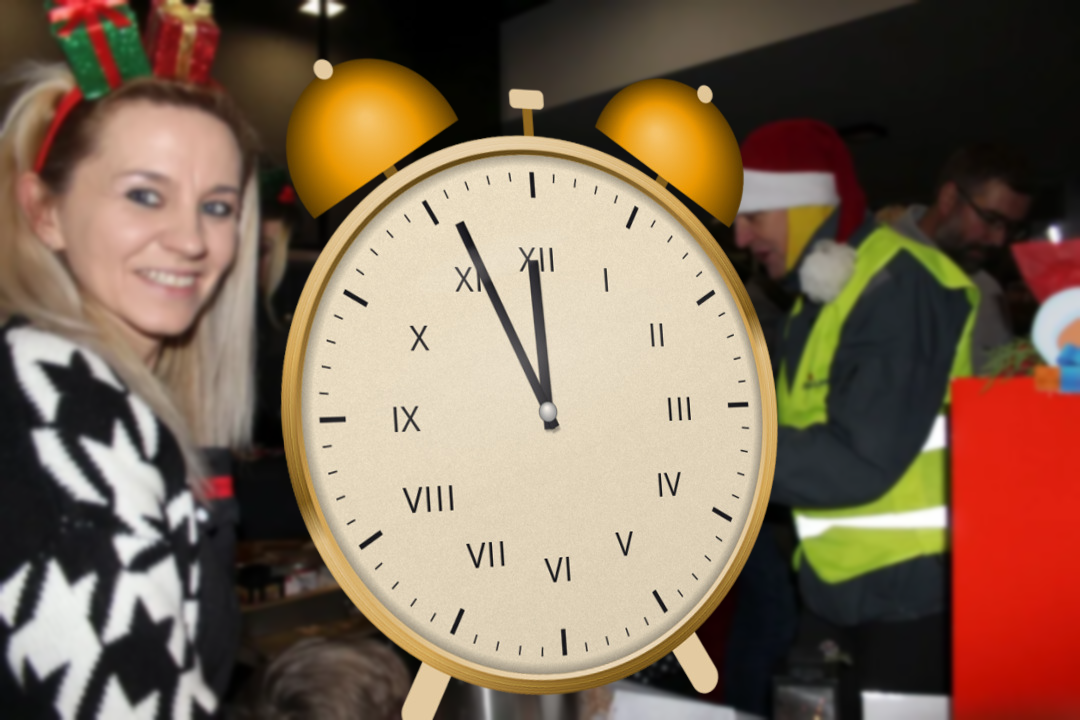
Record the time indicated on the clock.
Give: 11:56
